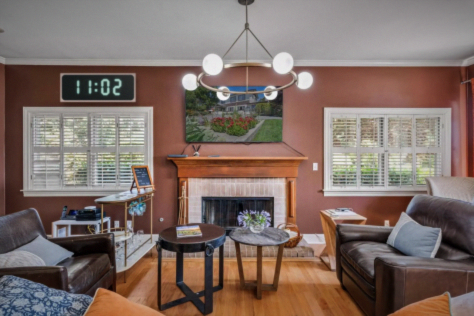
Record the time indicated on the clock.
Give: 11:02
